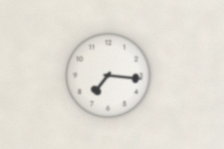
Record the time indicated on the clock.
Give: 7:16
